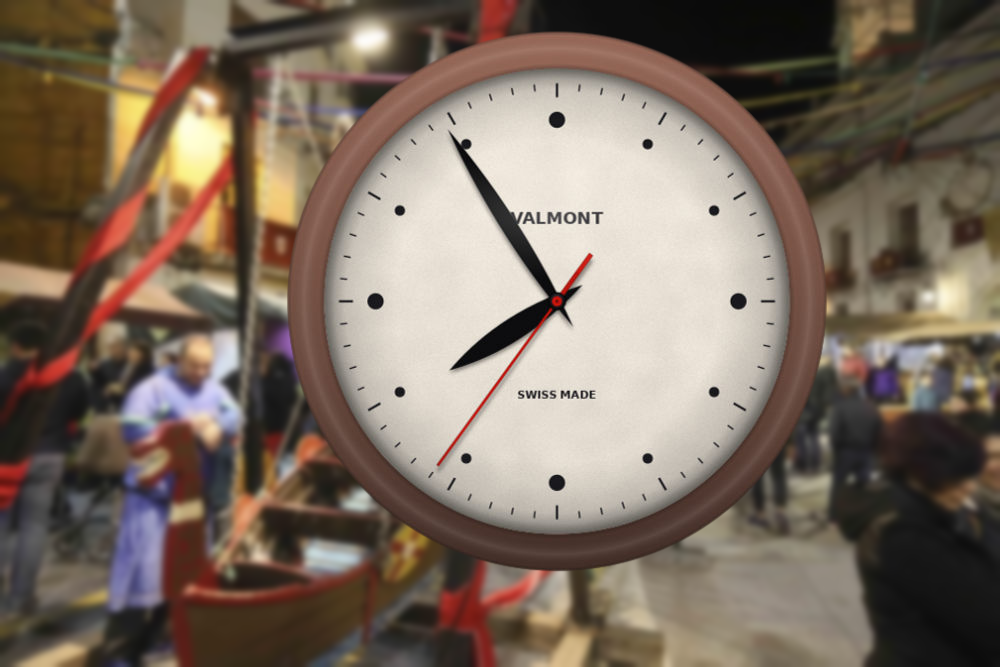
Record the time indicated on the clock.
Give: 7:54:36
